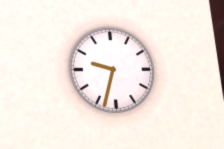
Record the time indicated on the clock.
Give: 9:33
